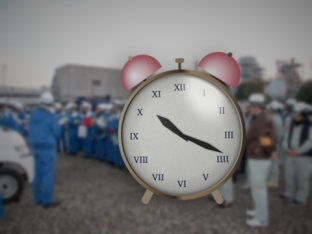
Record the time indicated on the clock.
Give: 10:19
